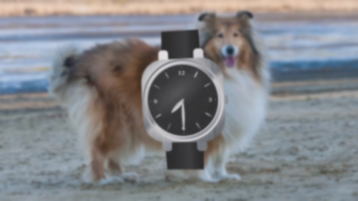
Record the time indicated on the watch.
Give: 7:30
